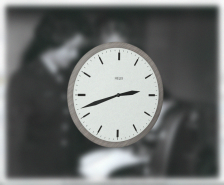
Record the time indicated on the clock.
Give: 2:42
